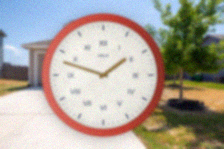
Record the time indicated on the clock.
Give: 1:48
